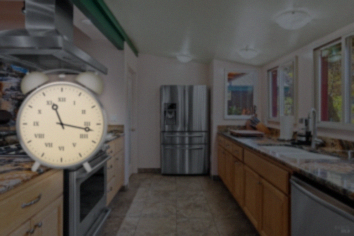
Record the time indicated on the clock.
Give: 11:17
